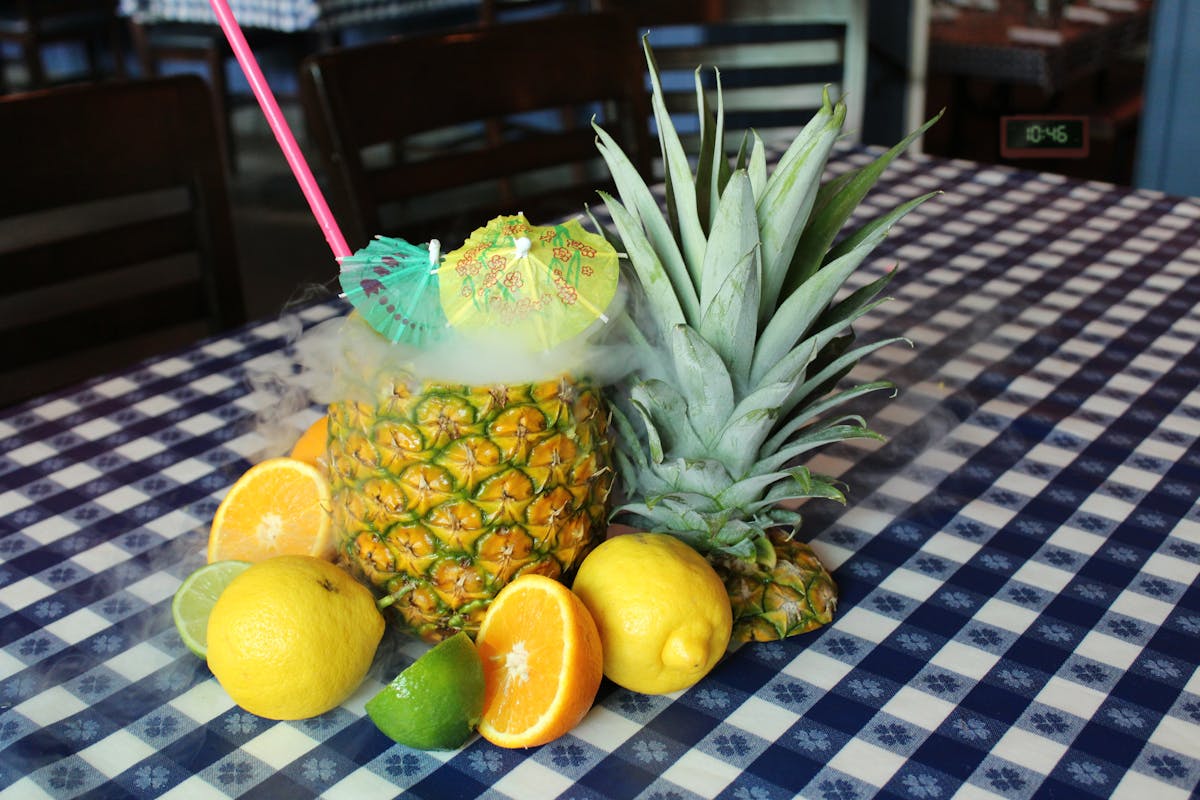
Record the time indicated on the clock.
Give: 10:46
